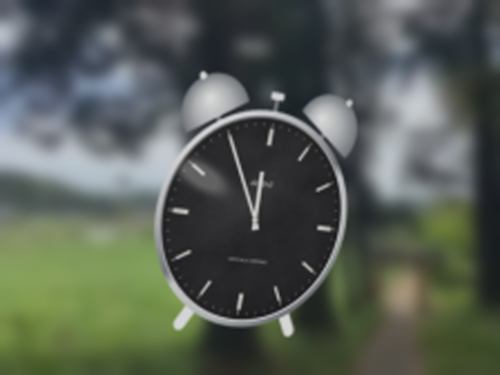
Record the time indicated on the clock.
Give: 11:55
